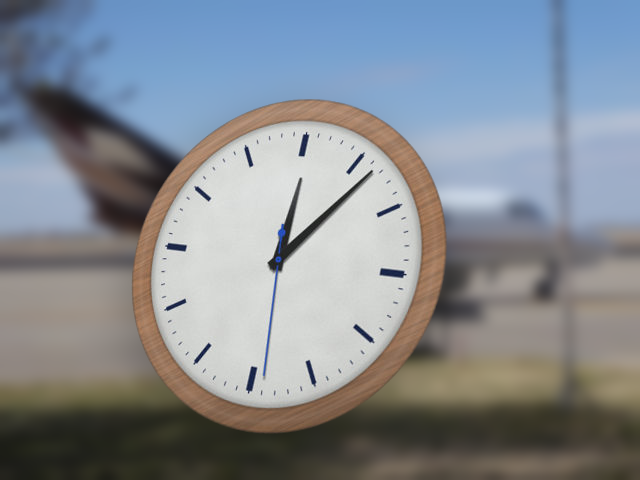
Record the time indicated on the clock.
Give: 12:06:29
